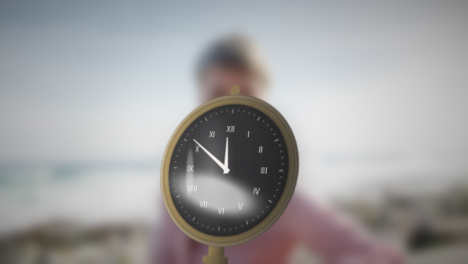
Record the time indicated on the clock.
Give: 11:51
